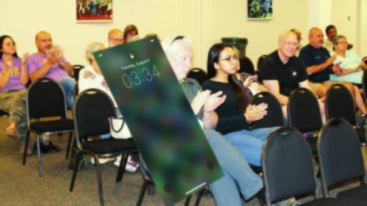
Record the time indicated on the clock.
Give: 3:34
